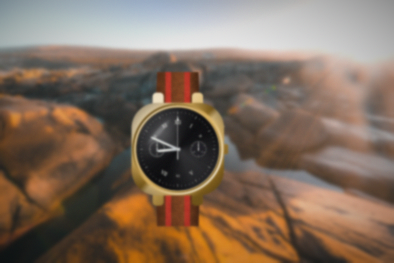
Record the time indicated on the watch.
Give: 8:49
